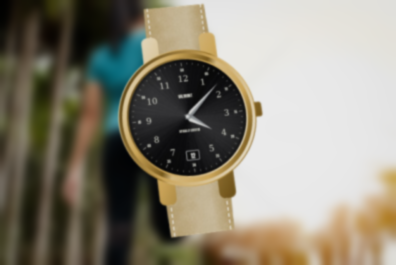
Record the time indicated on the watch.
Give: 4:08
